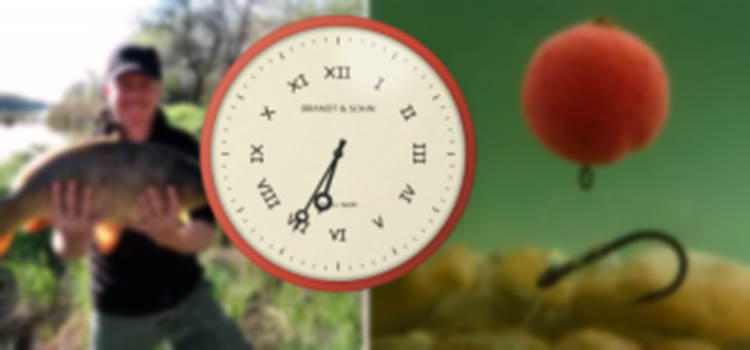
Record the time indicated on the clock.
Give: 6:35
